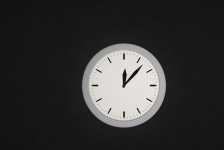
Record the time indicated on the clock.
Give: 12:07
